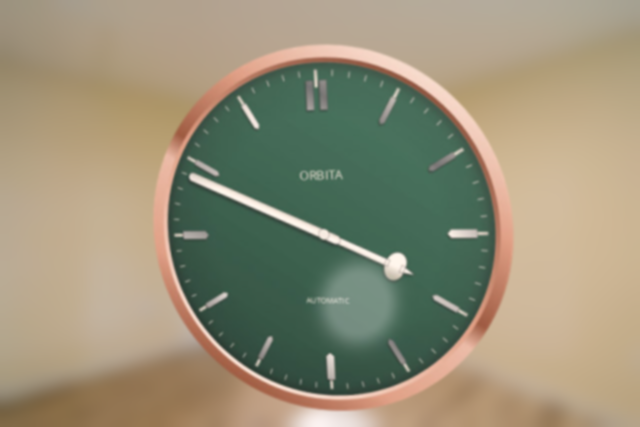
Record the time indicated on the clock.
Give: 3:49
